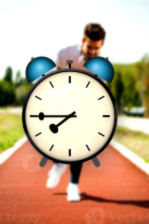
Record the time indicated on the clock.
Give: 7:45
